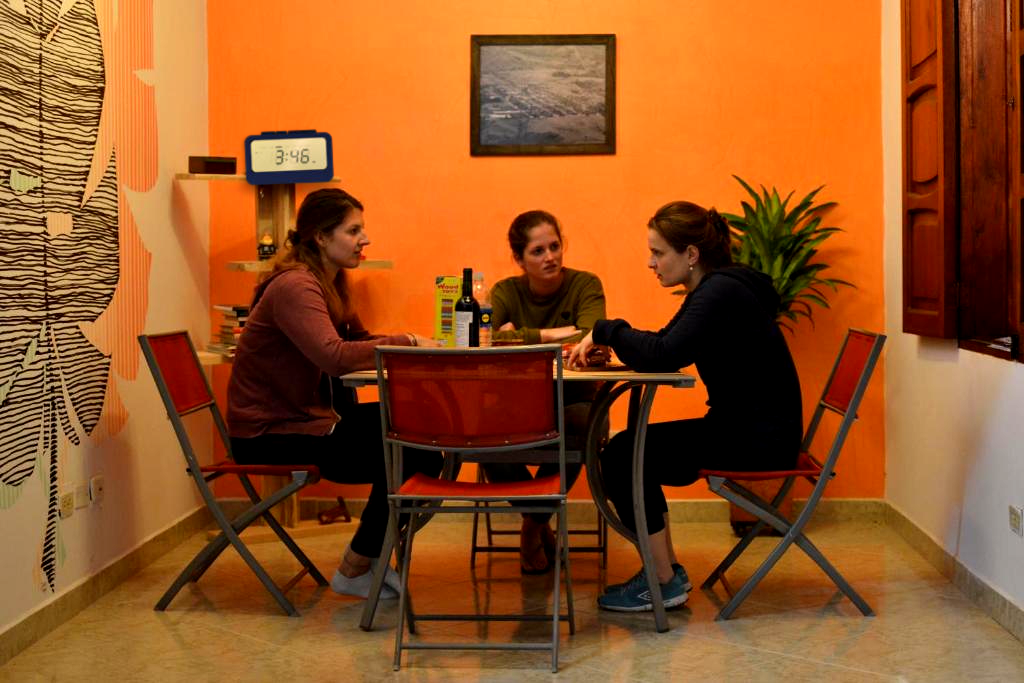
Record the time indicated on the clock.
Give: 3:46
